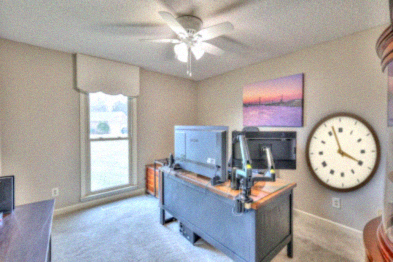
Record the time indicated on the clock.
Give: 3:57
